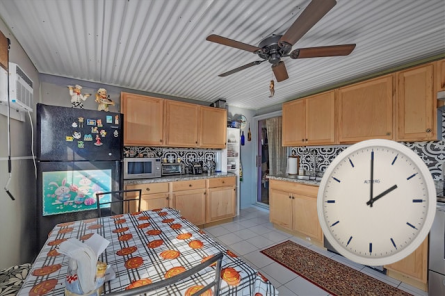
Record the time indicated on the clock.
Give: 2:00
